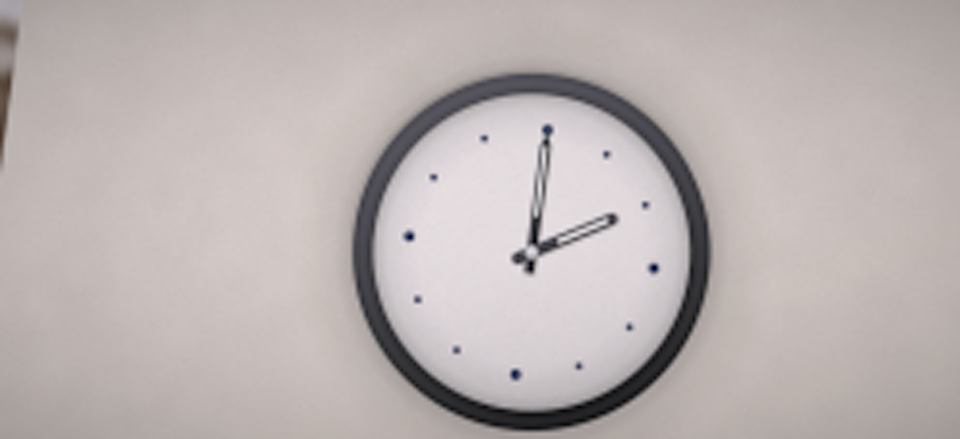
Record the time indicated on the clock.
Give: 2:00
